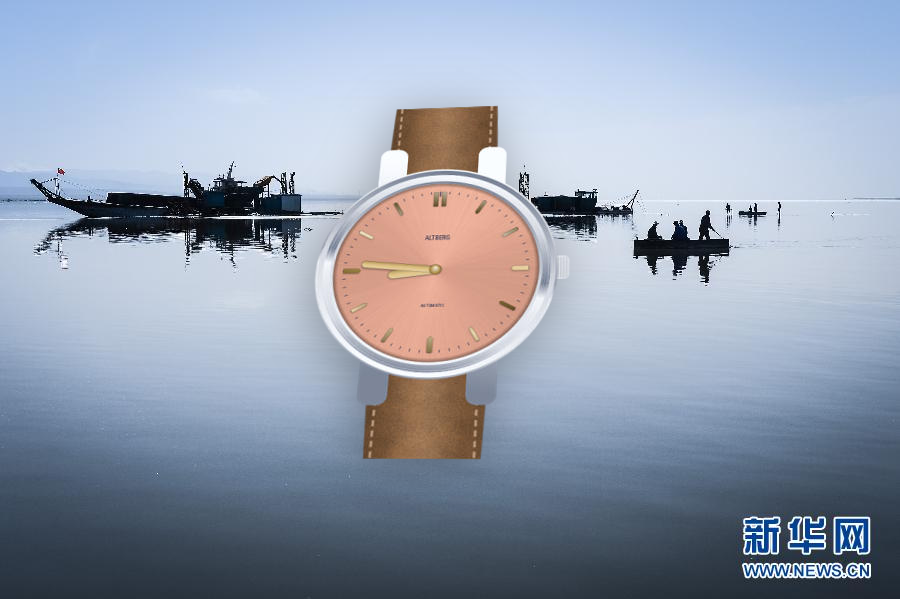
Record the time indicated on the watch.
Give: 8:46
